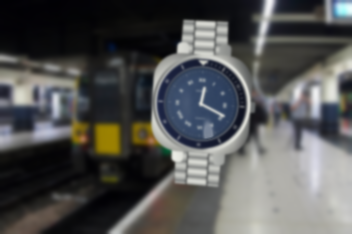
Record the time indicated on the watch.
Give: 12:19
